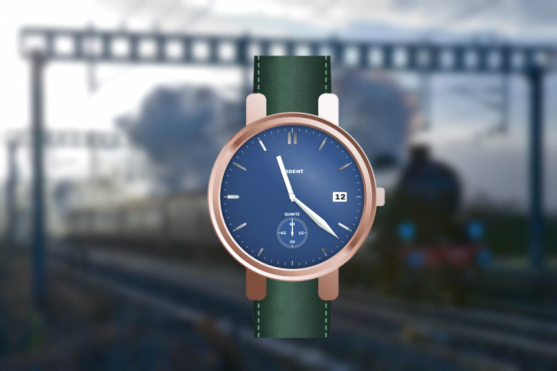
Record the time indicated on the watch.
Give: 11:22
